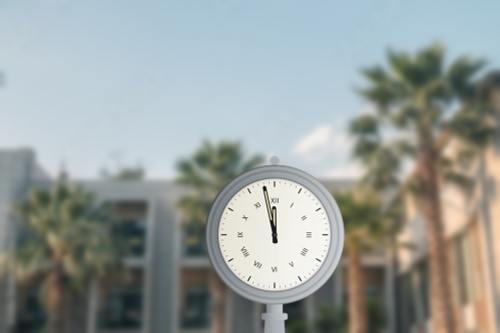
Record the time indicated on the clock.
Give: 11:58
